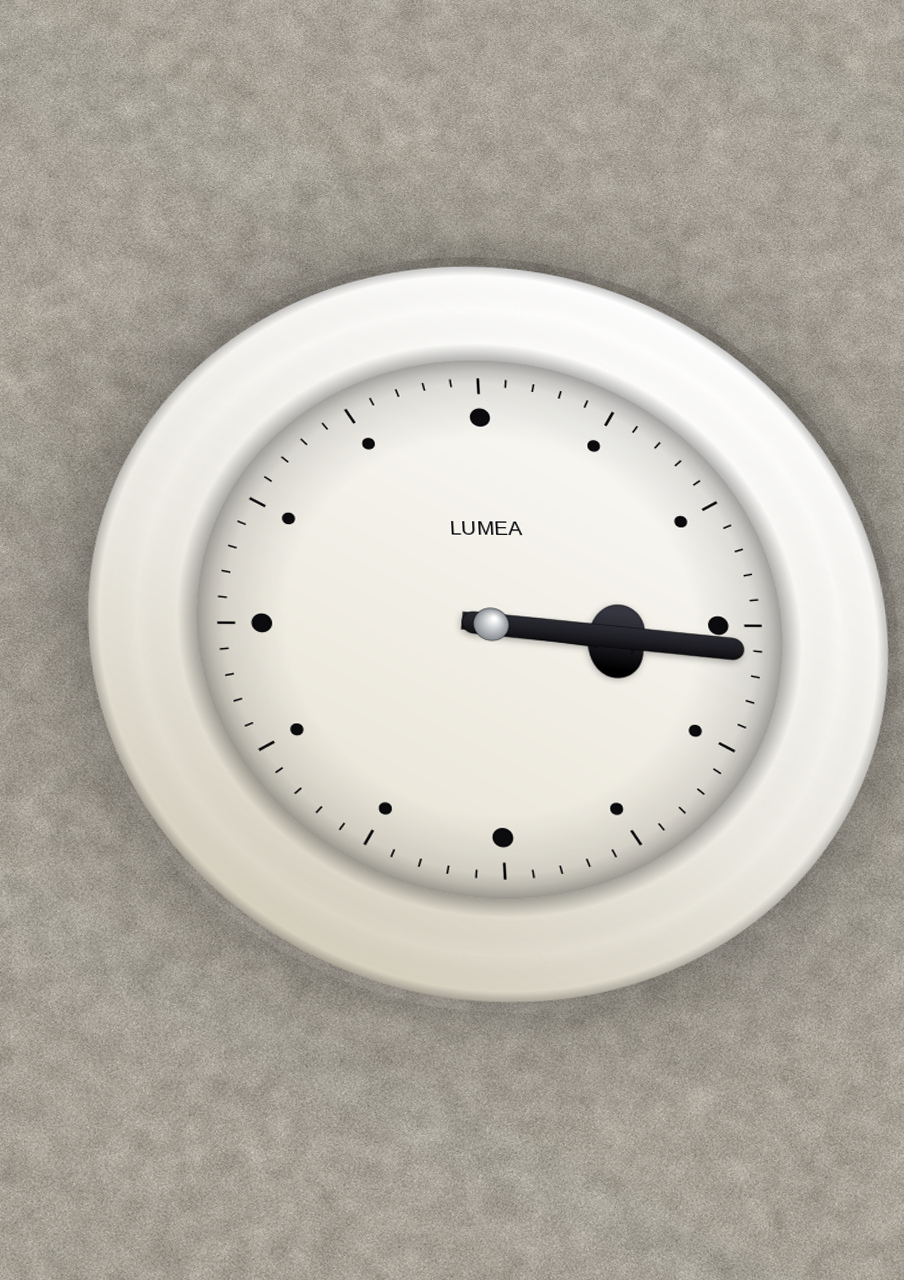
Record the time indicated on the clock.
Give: 3:16
